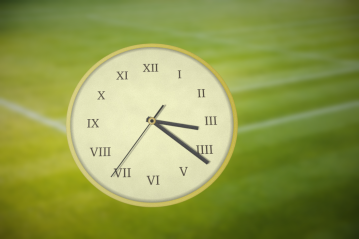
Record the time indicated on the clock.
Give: 3:21:36
